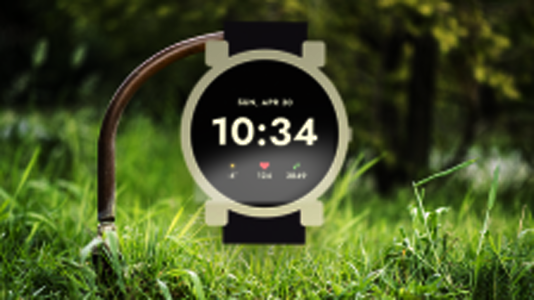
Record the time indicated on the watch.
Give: 10:34
